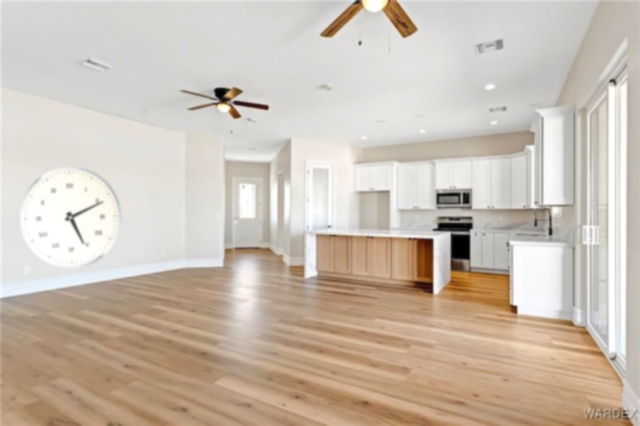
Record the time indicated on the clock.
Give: 5:11
